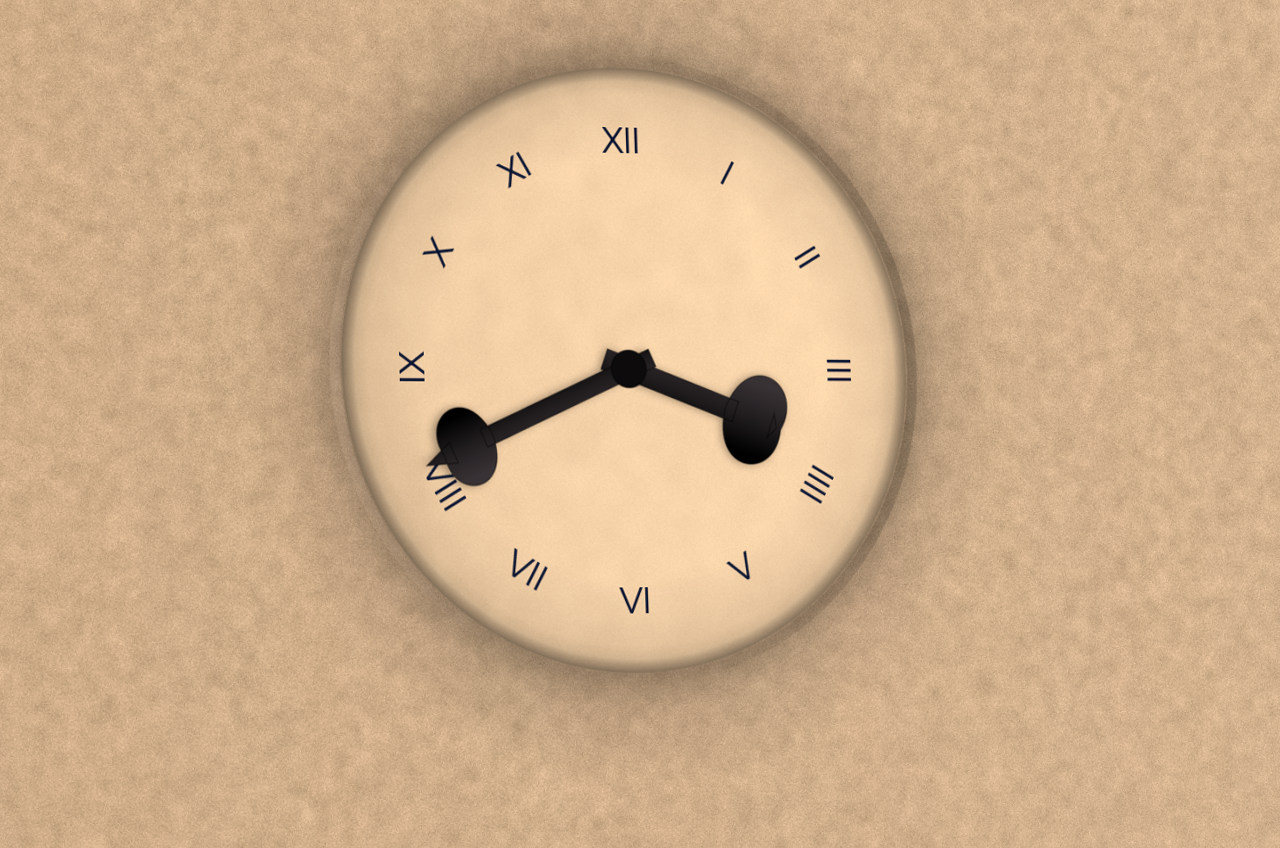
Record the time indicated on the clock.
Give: 3:41
